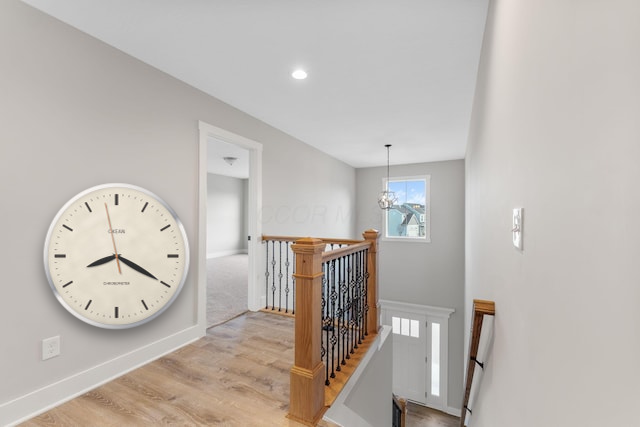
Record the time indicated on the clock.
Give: 8:19:58
